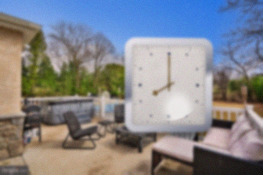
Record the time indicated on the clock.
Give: 8:00
